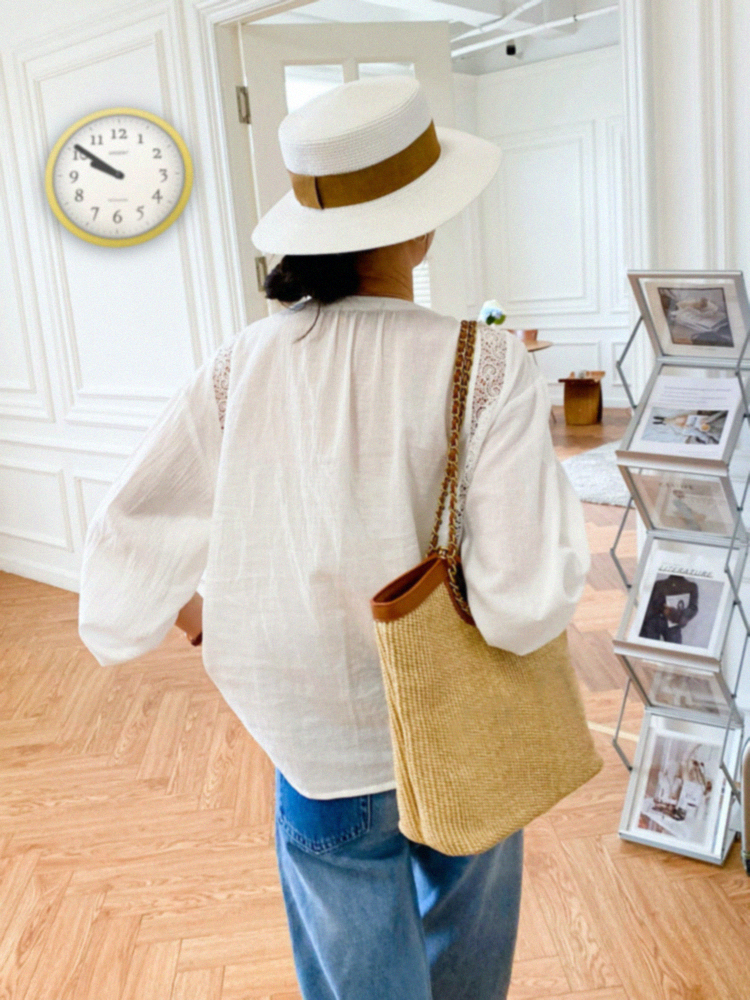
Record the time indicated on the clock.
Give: 9:51
